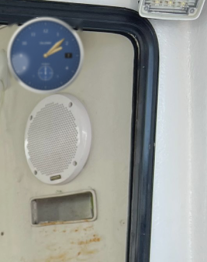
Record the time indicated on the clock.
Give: 2:08
